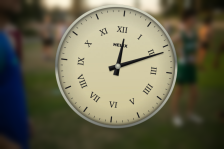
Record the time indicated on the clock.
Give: 12:11
